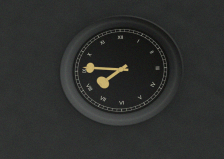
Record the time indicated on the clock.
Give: 7:46
